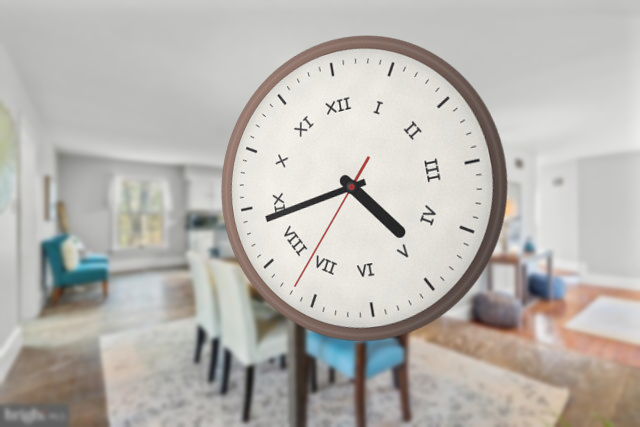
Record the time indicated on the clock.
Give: 4:43:37
